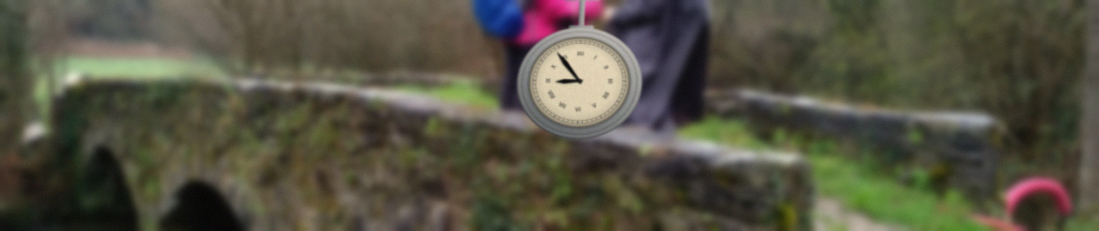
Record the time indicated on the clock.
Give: 8:54
